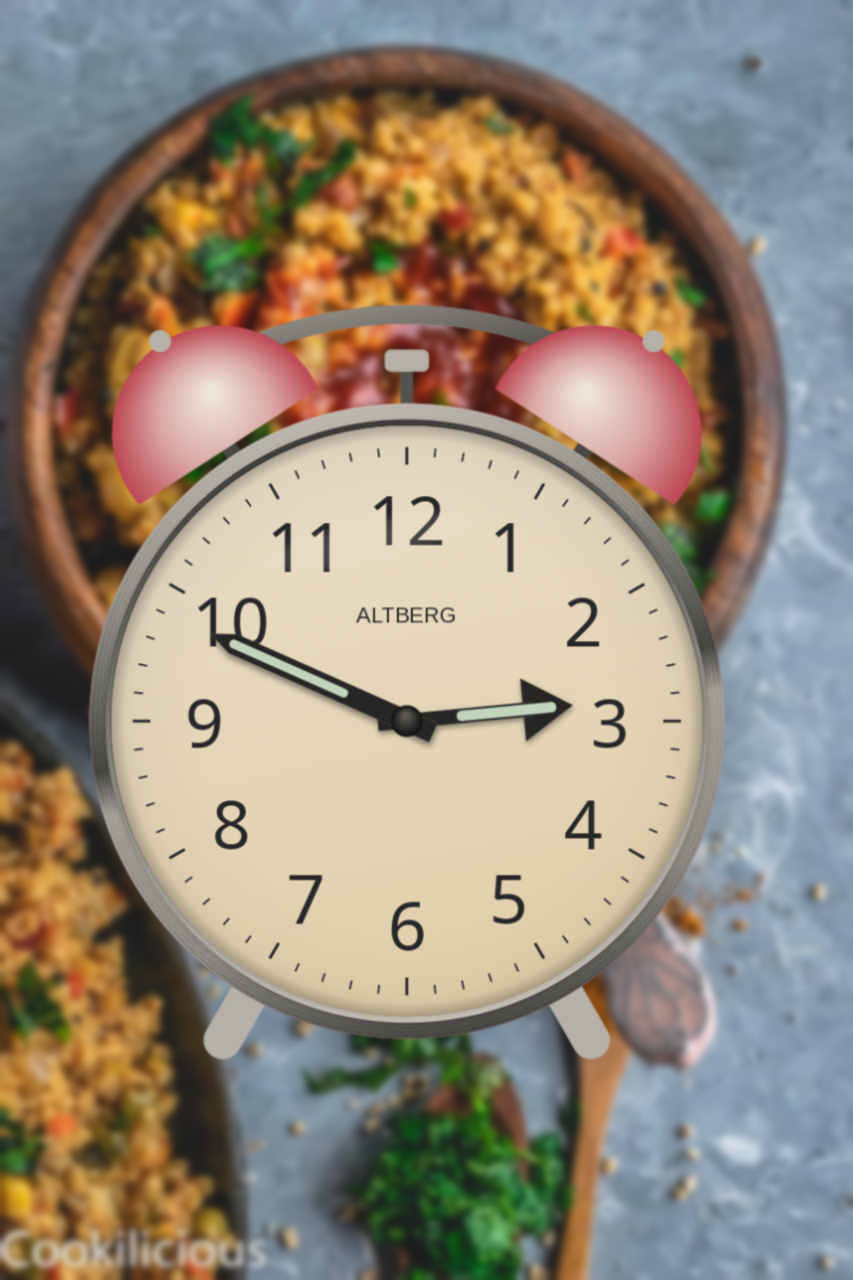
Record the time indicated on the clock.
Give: 2:49
